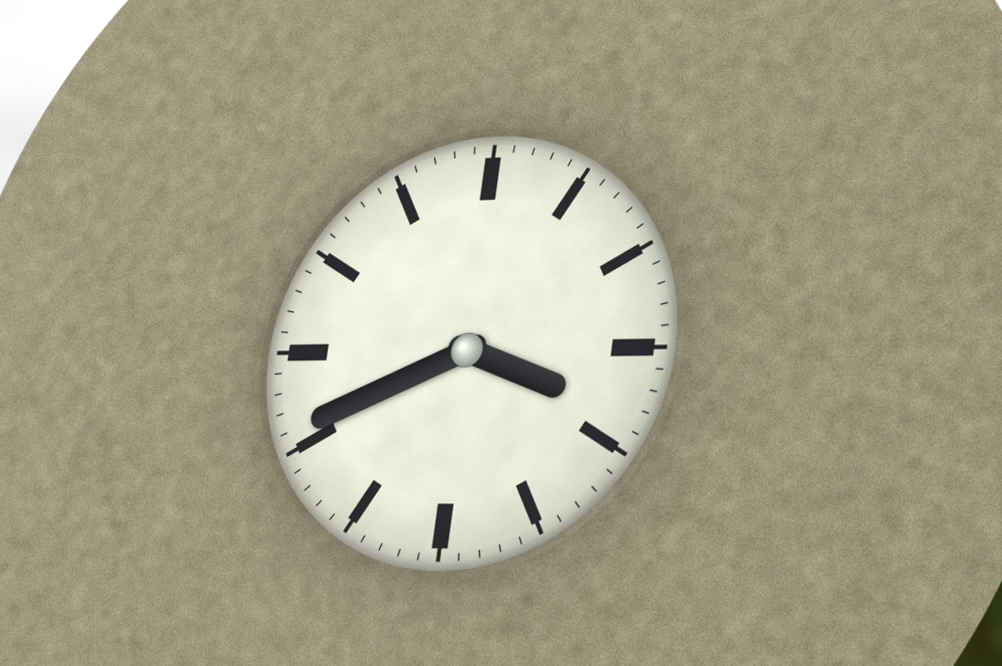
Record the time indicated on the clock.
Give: 3:41
